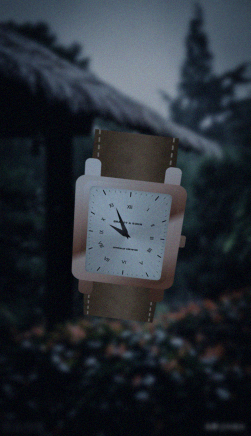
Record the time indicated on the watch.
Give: 9:56
